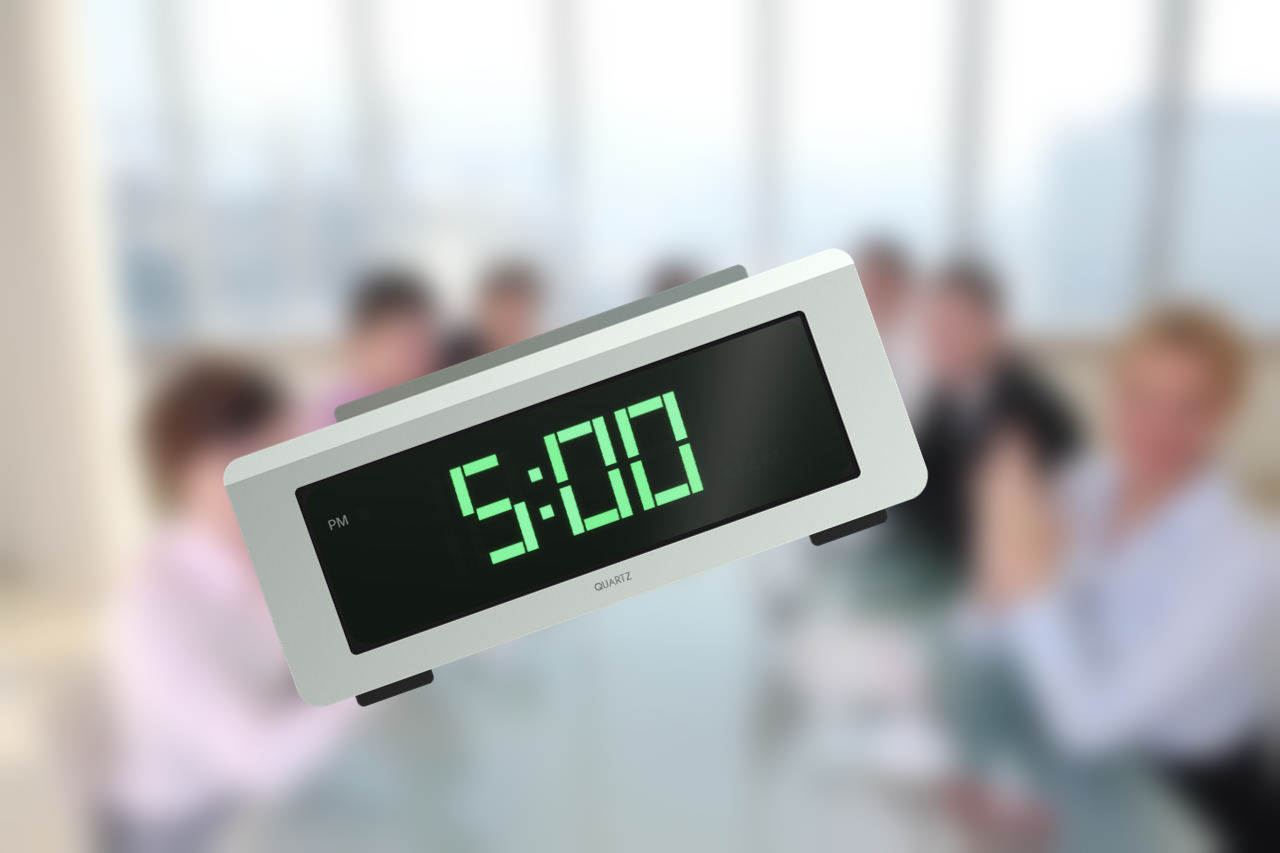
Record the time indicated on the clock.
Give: 5:00
